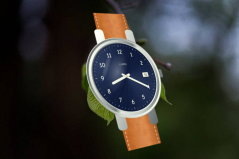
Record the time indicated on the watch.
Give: 8:20
